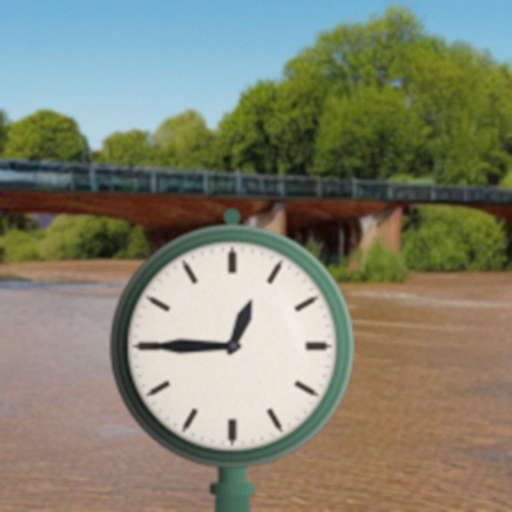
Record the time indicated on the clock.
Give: 12:45
